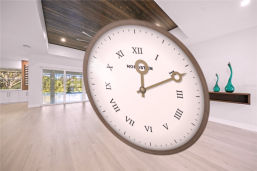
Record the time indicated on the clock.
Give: 12:11
